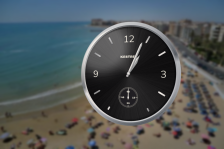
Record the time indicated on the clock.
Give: 1:04
